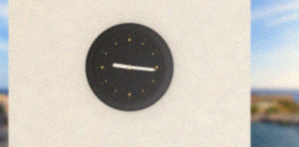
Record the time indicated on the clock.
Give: 9:16
